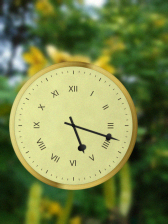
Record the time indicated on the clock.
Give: 5:18
